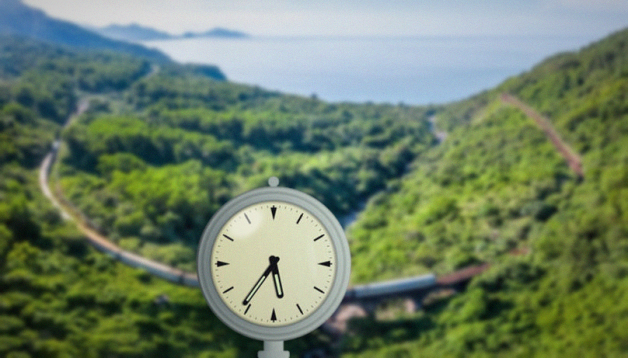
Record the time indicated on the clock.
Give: 5:36
